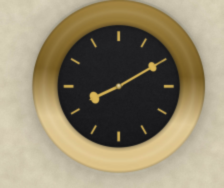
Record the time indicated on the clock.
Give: 8:10
